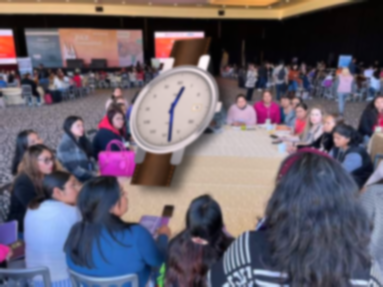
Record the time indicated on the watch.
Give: 12:28
